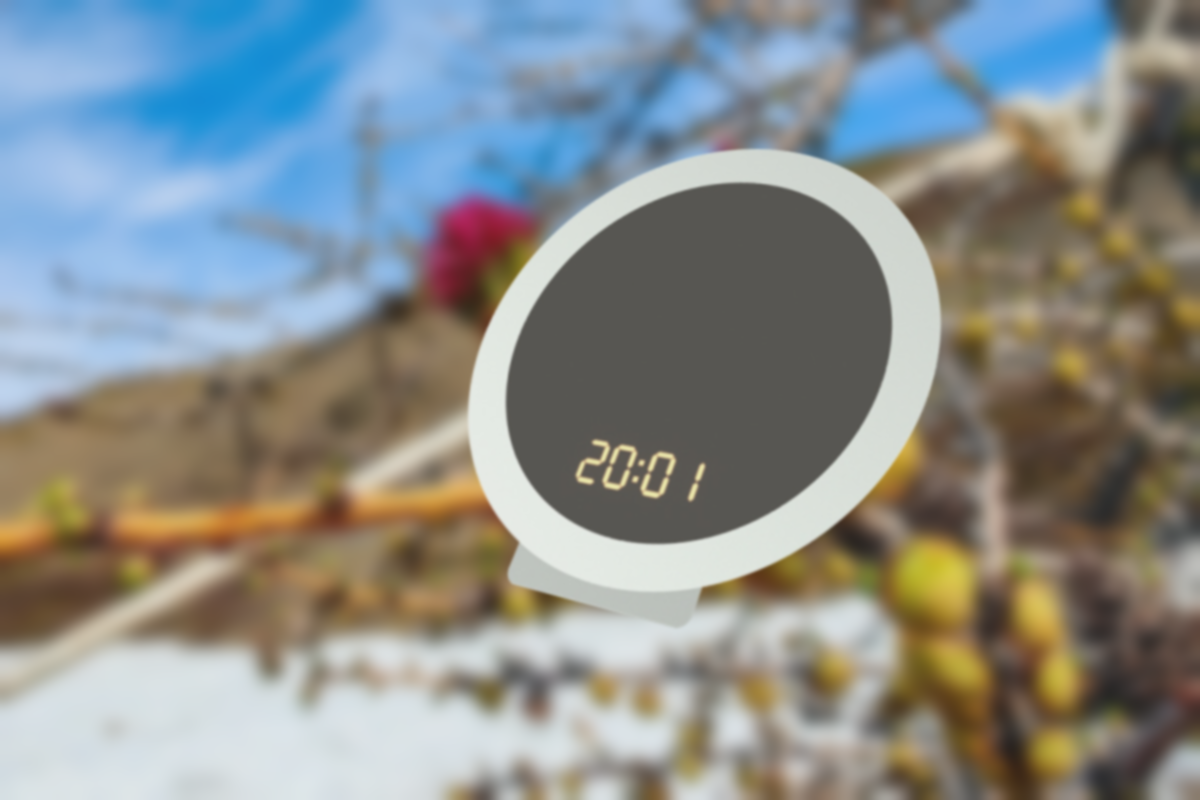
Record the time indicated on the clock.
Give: 20:01
